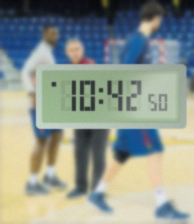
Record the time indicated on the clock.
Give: 10:42:50
